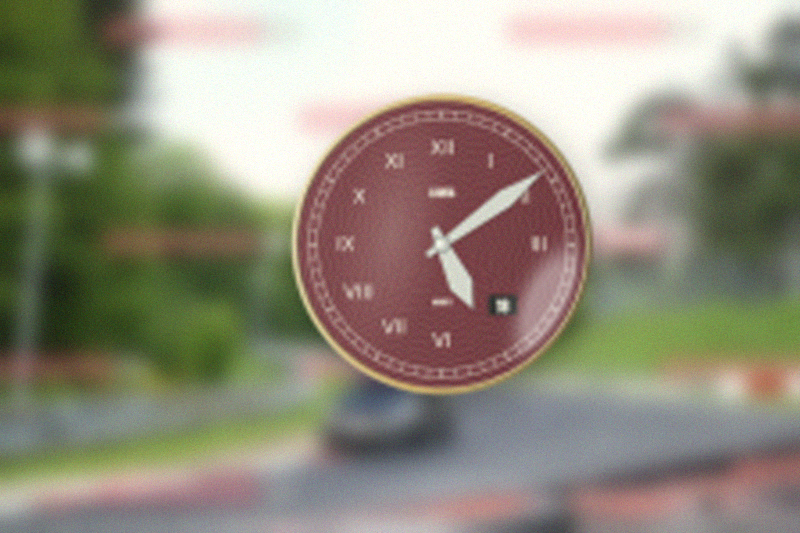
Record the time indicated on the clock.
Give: 5:09
